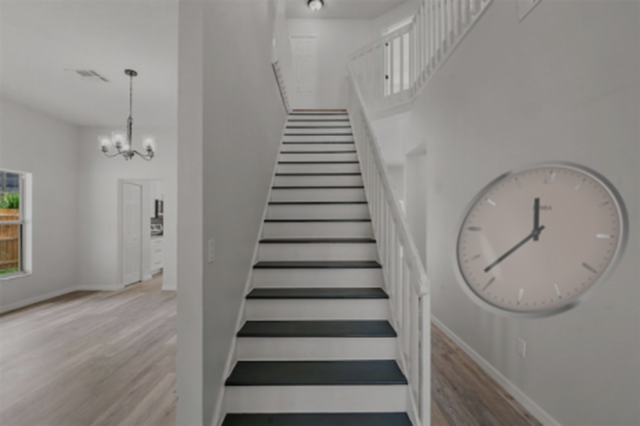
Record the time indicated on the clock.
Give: 11:37
